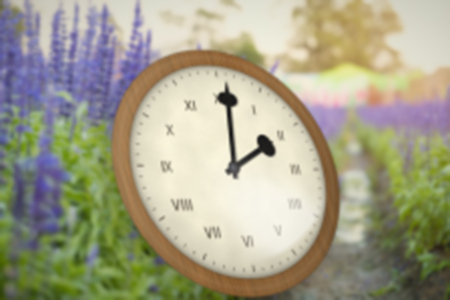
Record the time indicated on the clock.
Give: 2:01
